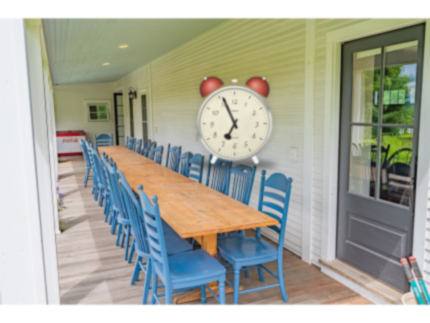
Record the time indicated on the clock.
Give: 6:56
